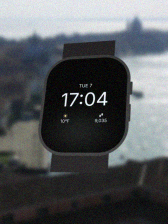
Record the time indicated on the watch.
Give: 17:04
